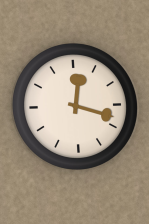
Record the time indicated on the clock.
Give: 12:18
